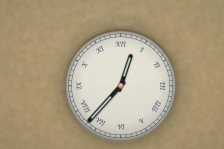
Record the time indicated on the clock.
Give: 12:37
